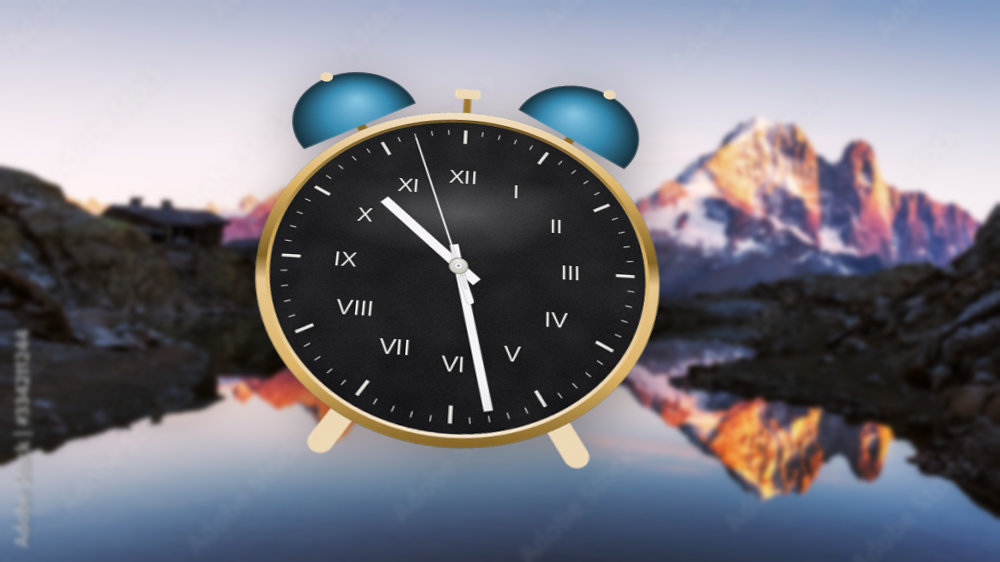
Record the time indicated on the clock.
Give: 10:27:57
